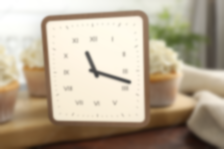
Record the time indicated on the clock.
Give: 11:18
